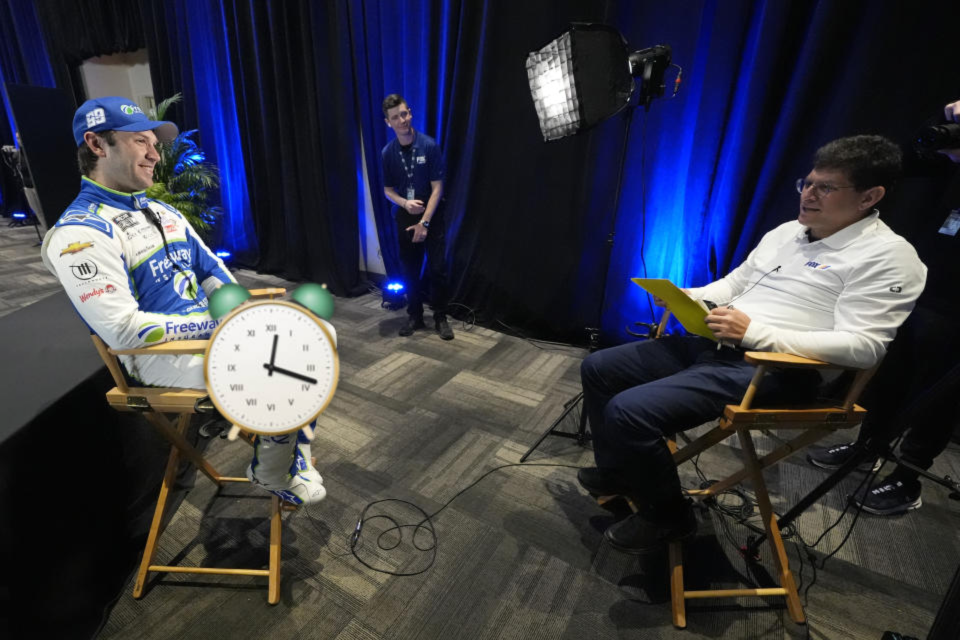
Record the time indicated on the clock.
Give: 12:18
